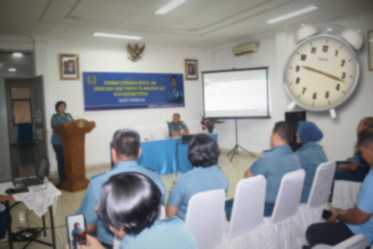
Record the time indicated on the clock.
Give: 9:17
